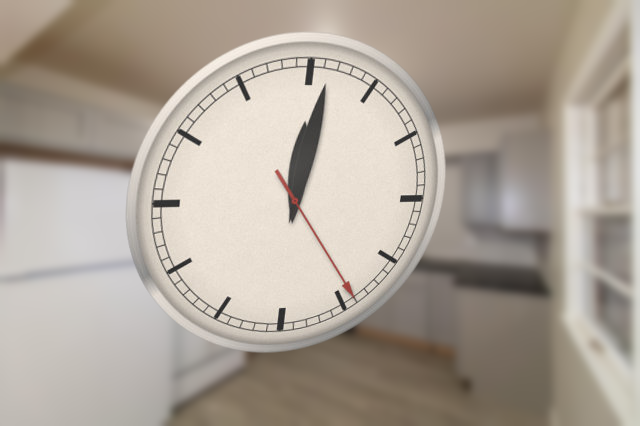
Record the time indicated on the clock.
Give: 12:01:24
